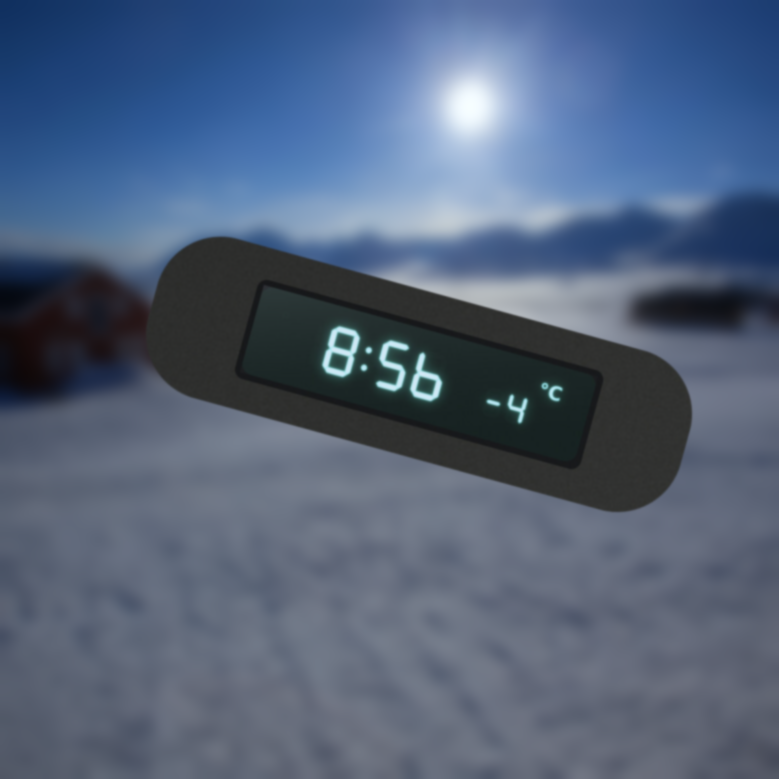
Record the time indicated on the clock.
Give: 8:56
